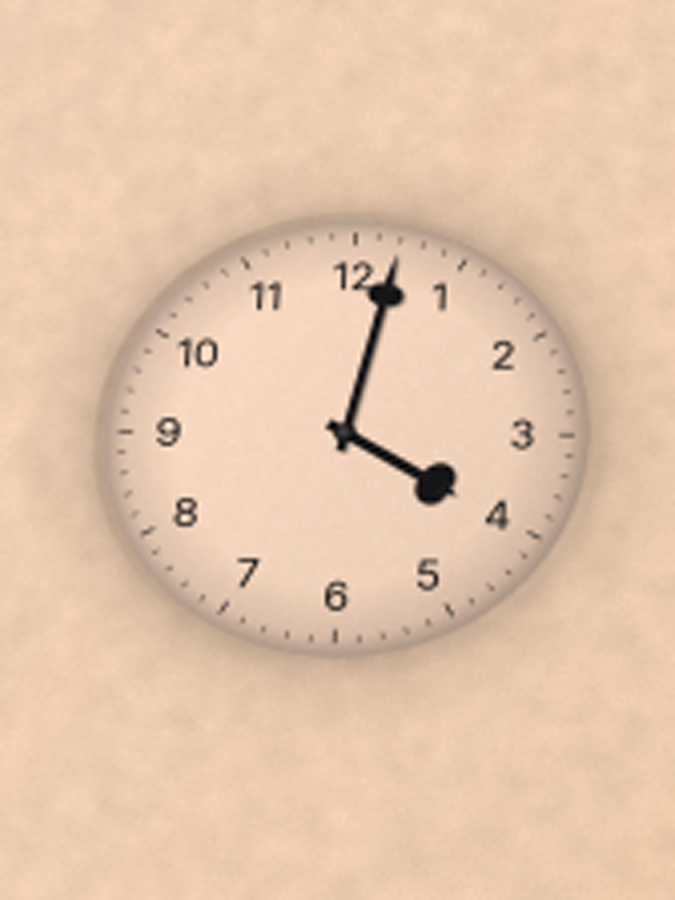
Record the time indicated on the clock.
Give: 4:02
